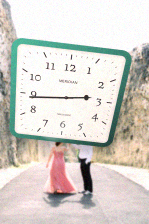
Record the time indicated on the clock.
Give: 2:44
